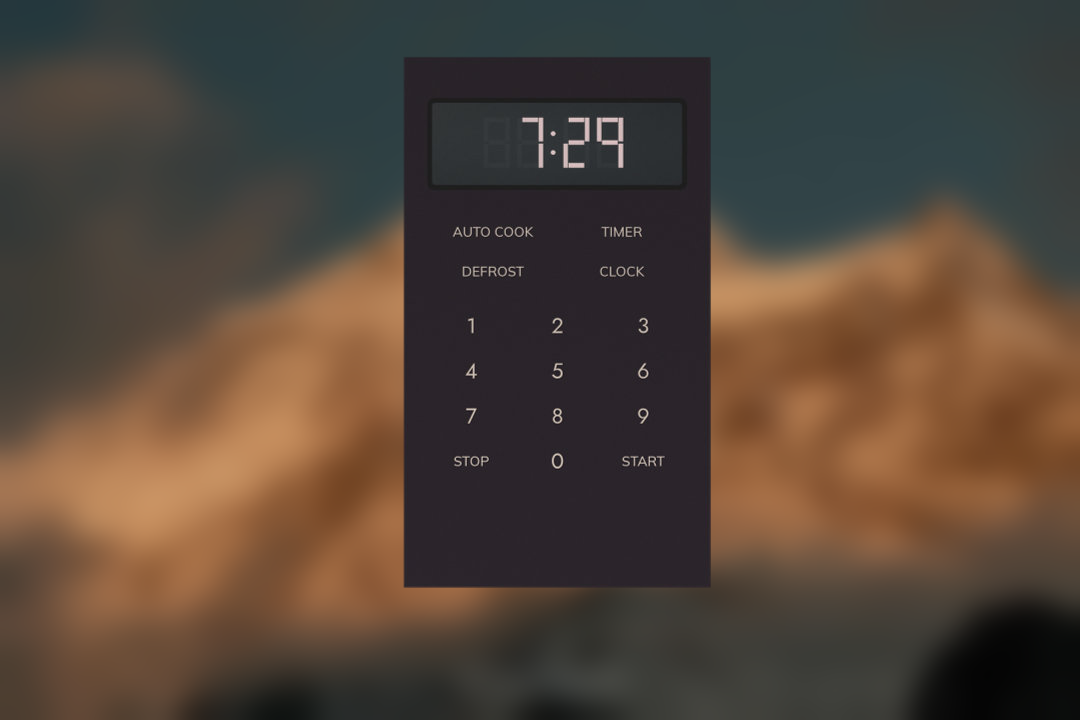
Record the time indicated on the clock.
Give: 7:29
